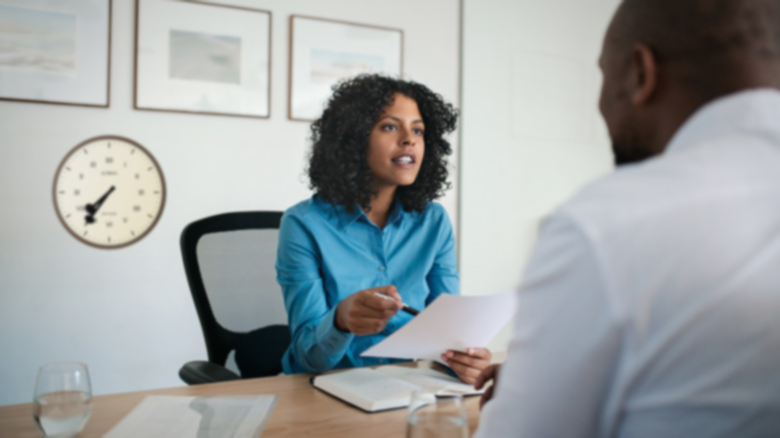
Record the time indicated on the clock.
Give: 7:36
